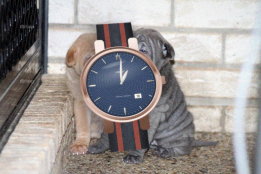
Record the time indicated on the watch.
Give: 1:01
